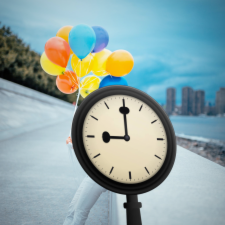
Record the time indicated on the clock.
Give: 9:00
